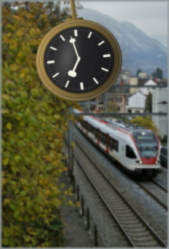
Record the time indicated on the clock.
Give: 6:58
